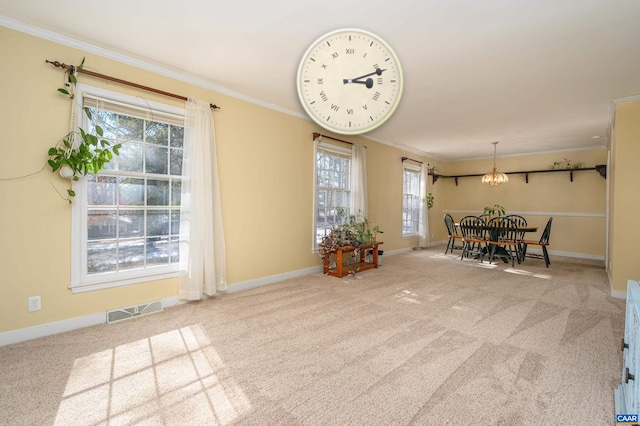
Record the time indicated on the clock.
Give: 3:12
